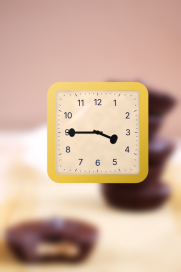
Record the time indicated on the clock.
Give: 3:45
